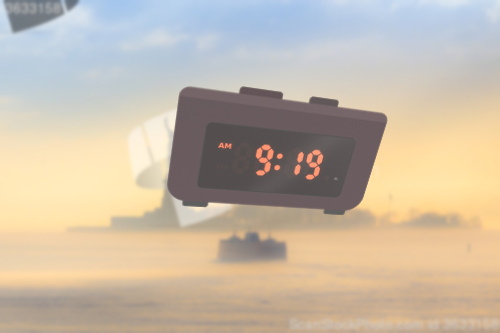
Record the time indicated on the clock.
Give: 9:19
